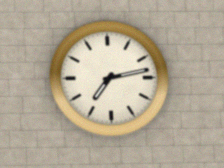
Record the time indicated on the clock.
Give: 7:13
